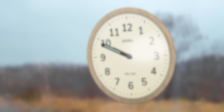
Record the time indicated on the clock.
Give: 9:49
